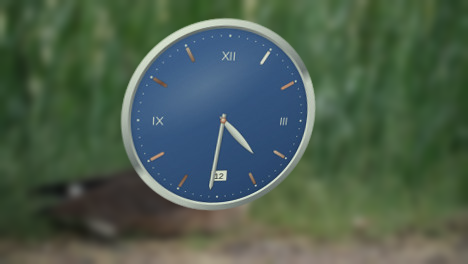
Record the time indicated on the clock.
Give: 4:31
